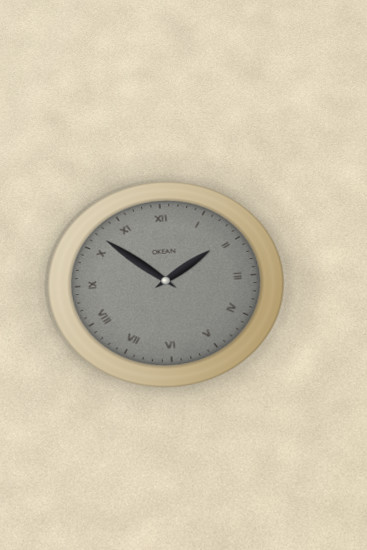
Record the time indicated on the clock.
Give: 1:52
